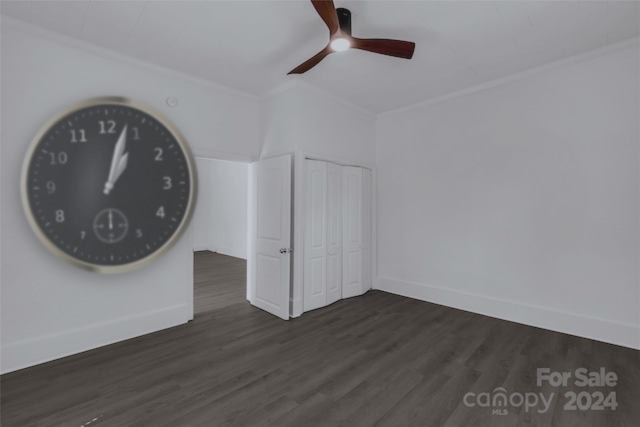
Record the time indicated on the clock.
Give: 1:03
